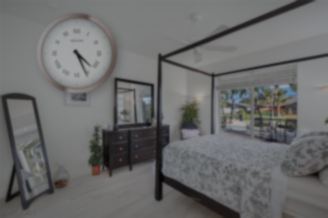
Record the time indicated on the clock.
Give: 4:26
